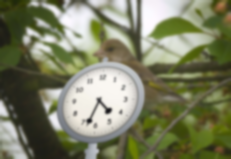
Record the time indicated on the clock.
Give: 4:33
